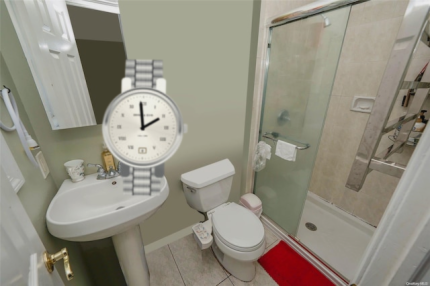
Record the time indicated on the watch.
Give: 1:59
